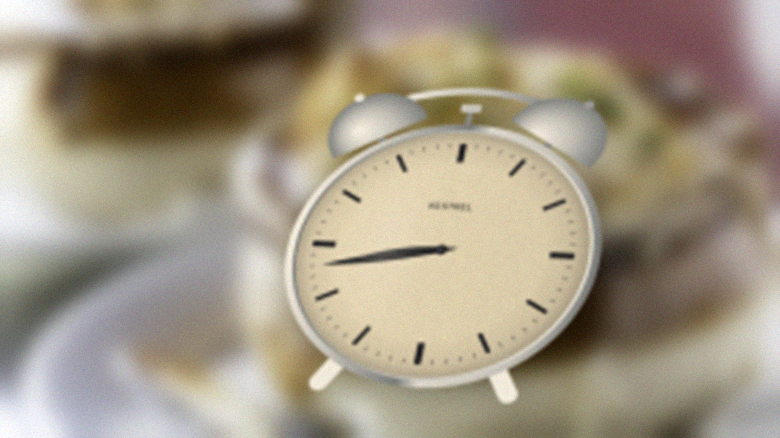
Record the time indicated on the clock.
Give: 8:43
